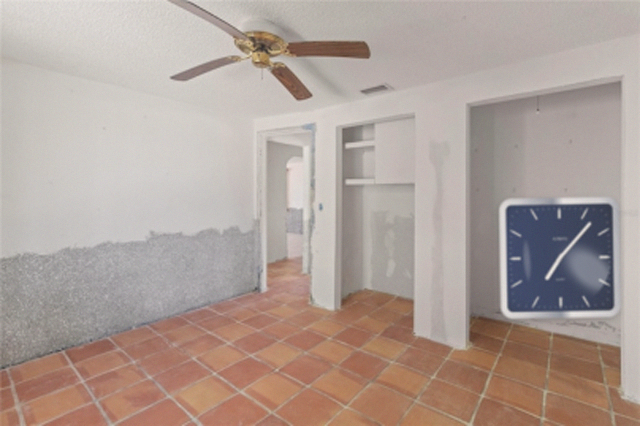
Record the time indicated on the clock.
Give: 7:07
